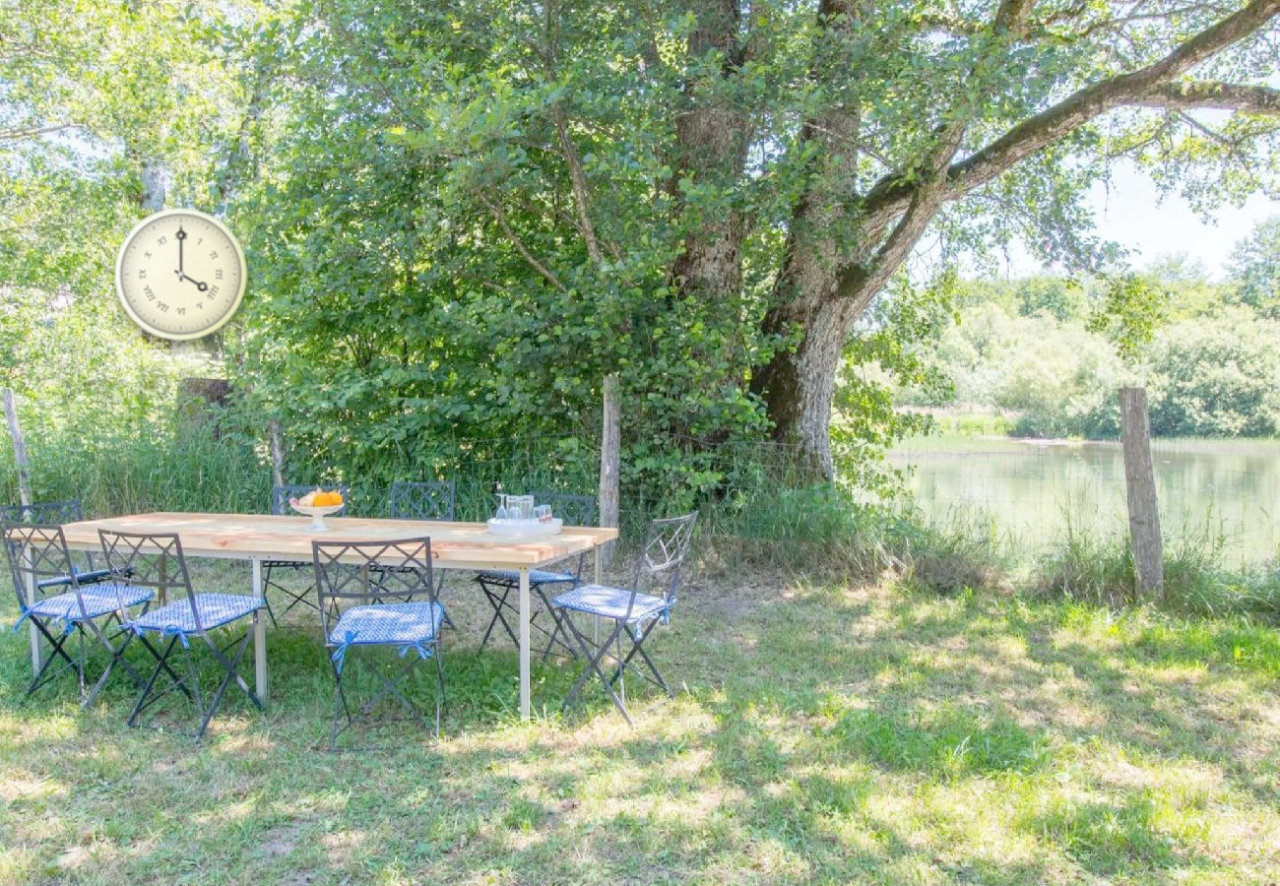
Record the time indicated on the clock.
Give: 4:00
